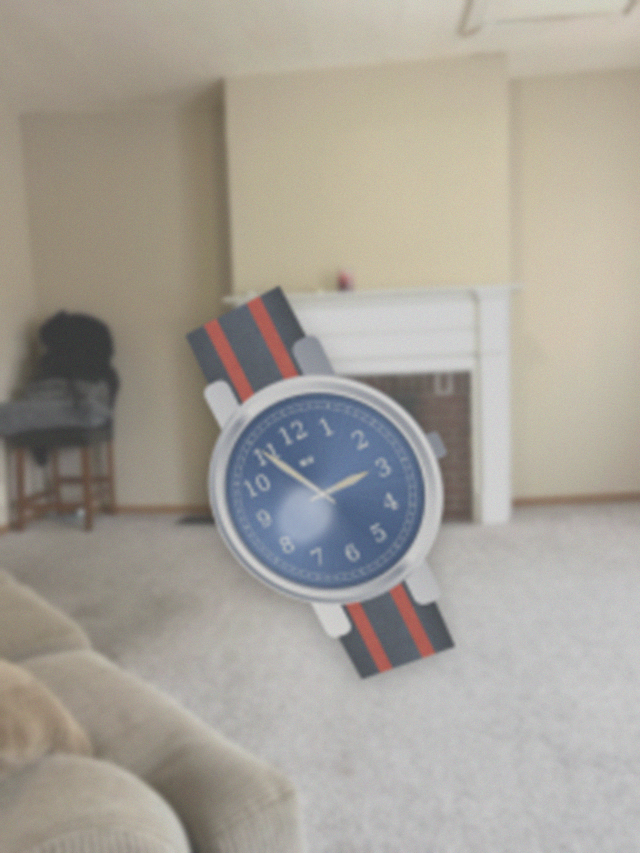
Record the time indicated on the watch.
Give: 2:55
